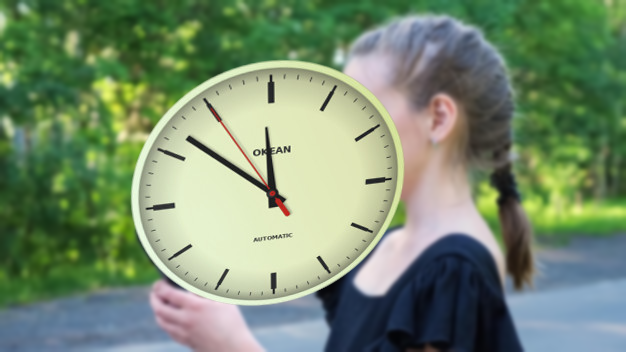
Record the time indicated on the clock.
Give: 11:51:55
